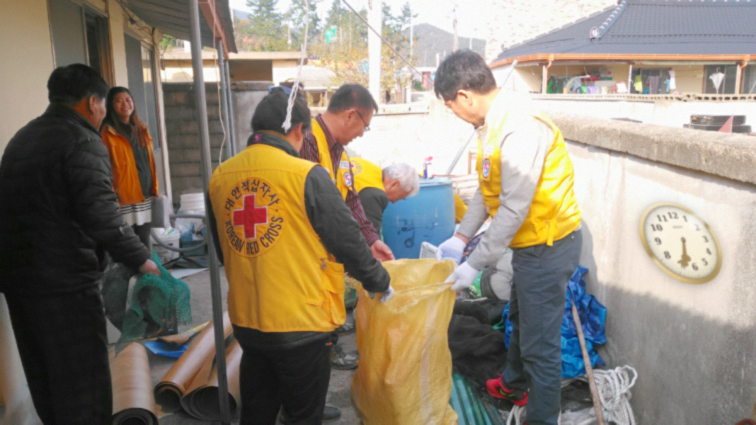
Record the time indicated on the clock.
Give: 6:34
